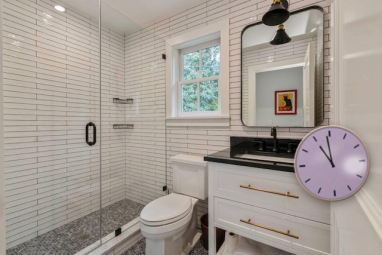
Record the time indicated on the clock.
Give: 10:59
